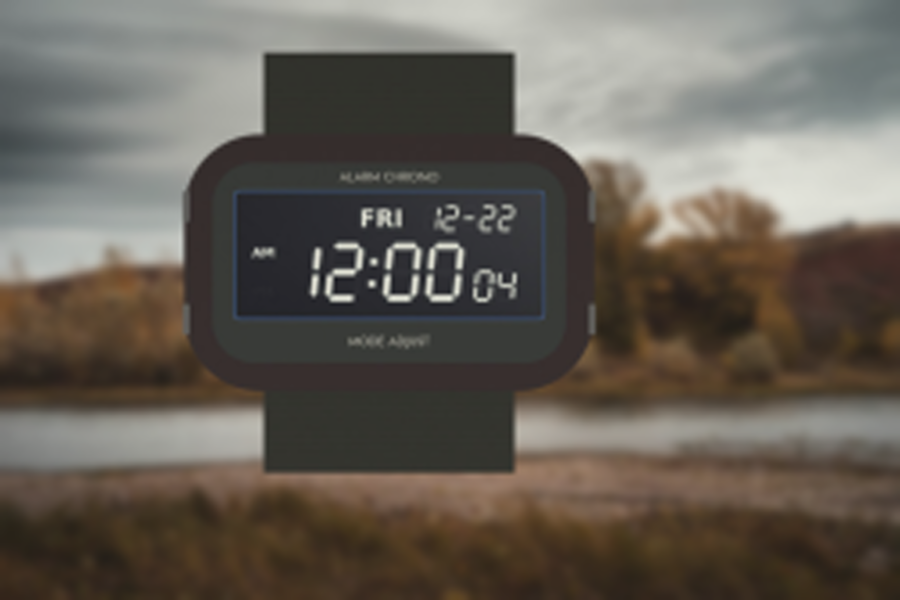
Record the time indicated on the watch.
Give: 12:00:04
